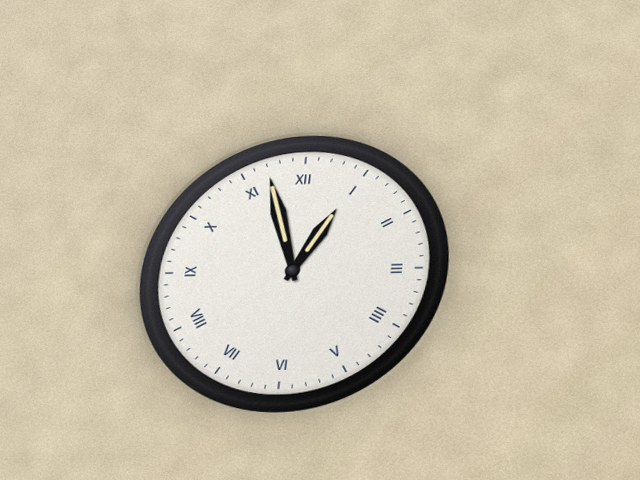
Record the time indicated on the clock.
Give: 12:57
